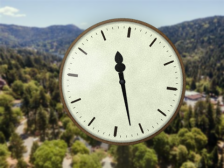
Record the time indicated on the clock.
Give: 11:27
